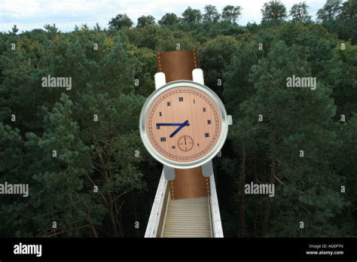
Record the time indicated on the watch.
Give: 7:46
